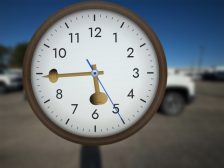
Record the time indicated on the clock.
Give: 5:44:25
